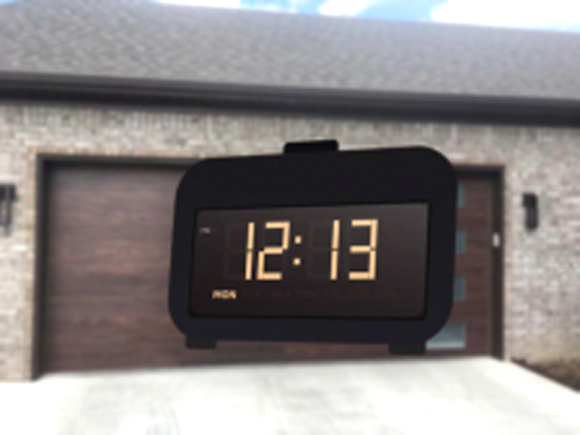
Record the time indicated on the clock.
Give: 12:13
